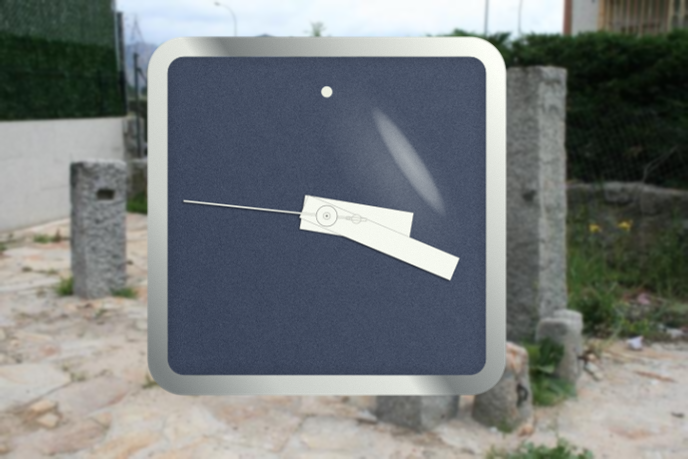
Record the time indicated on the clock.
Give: 3:18:46
